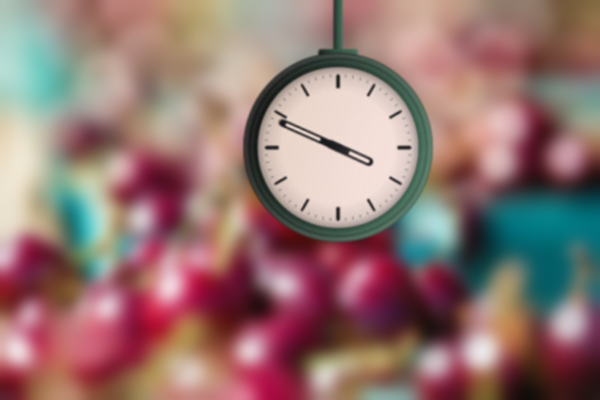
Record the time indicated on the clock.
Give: 3:49
